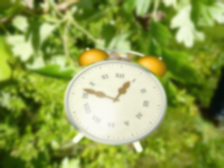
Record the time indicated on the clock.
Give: 12:47
